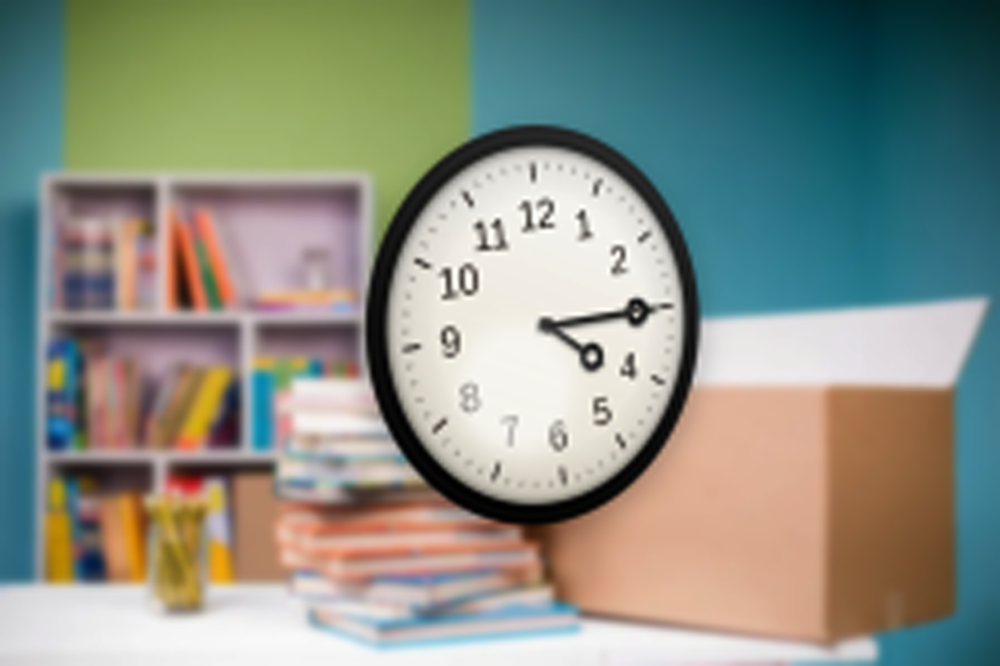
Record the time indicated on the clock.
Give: 4:15
